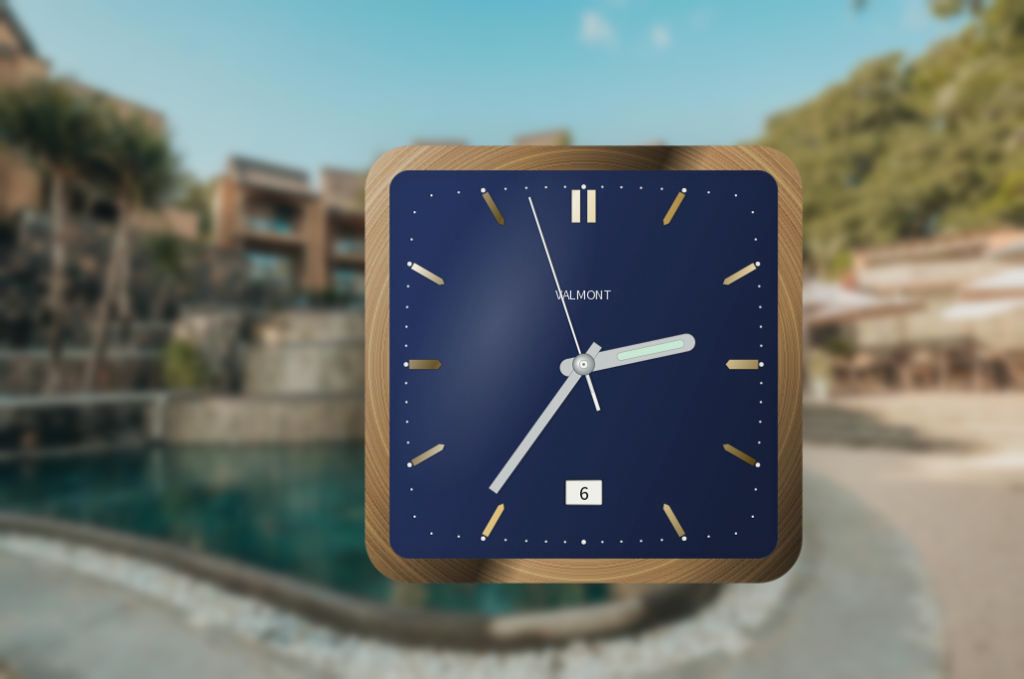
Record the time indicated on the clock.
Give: 2:35:57
